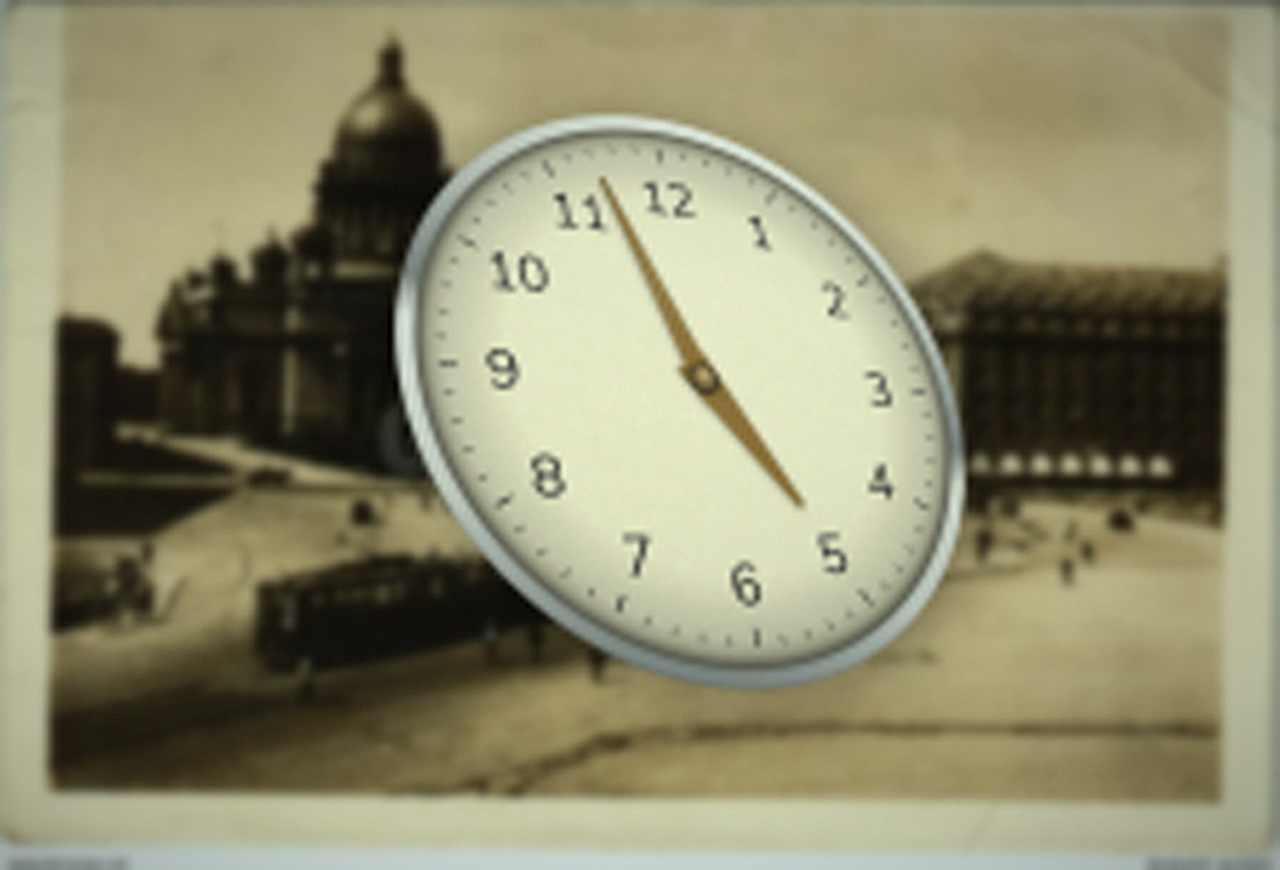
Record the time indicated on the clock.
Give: 4:57
